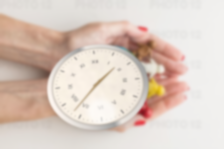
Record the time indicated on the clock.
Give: 1:37
